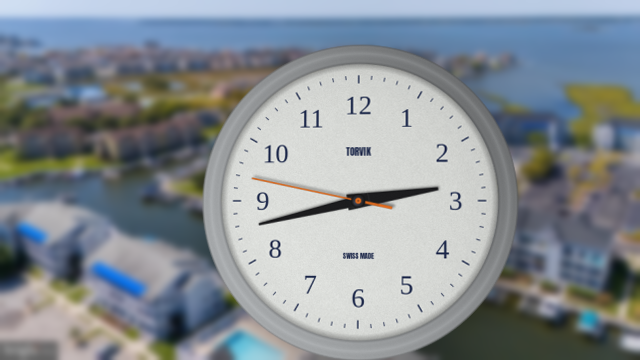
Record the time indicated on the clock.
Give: 2:42:47
